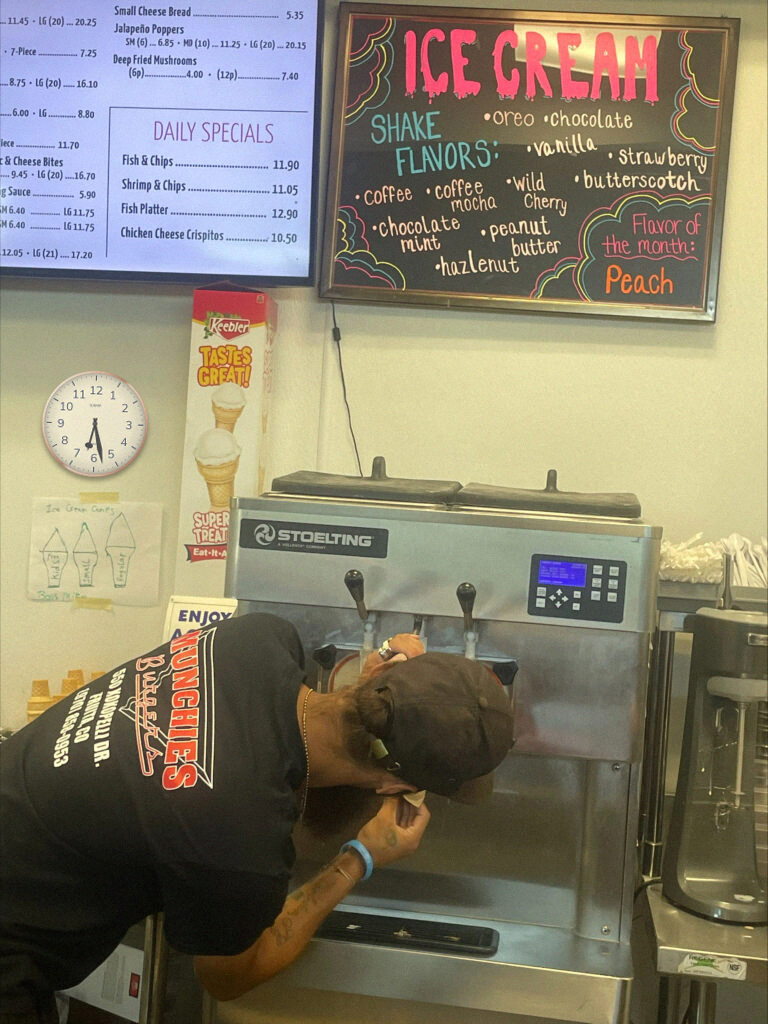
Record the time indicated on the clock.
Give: 6:28
